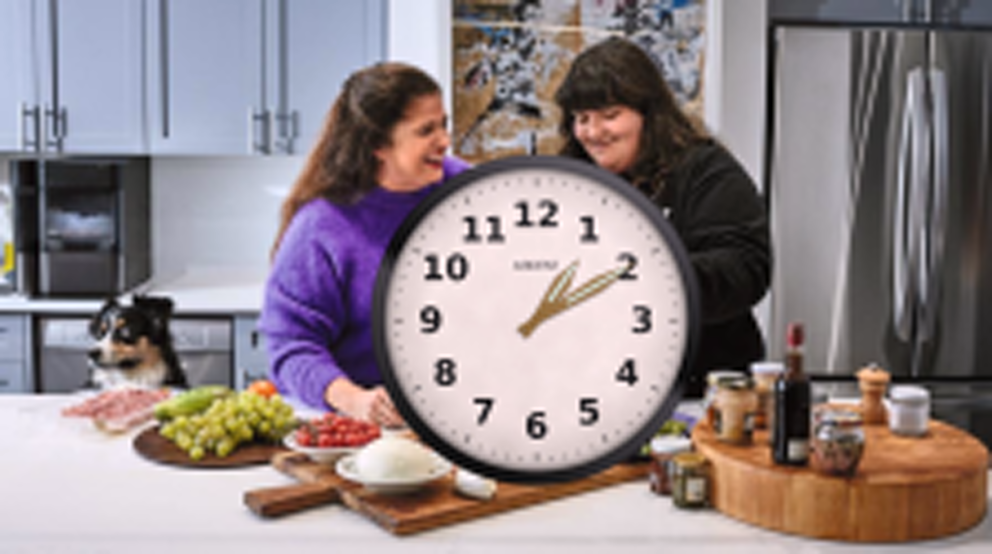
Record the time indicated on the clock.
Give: 1:10
